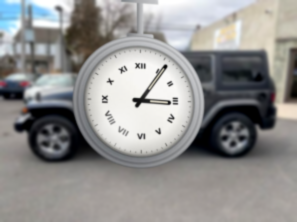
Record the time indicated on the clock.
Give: 3:06
